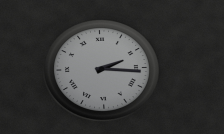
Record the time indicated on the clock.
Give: 2:16
